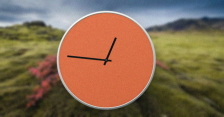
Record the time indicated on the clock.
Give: 12:46
